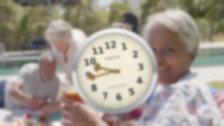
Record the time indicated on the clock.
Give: 9:44
